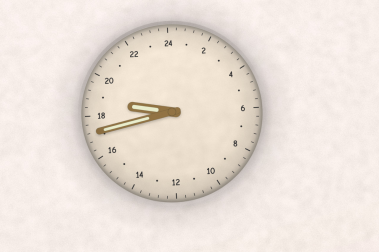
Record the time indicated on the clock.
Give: 18:43
